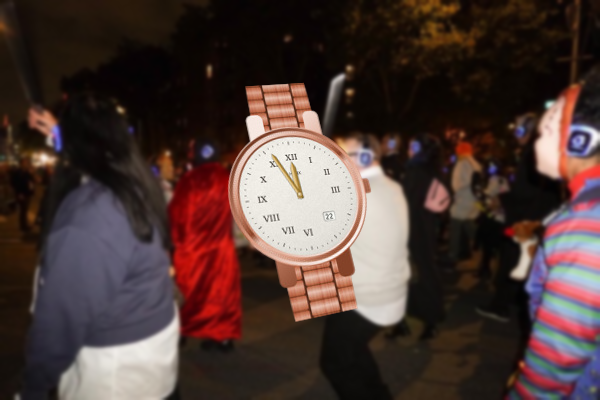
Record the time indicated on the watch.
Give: 11:56
